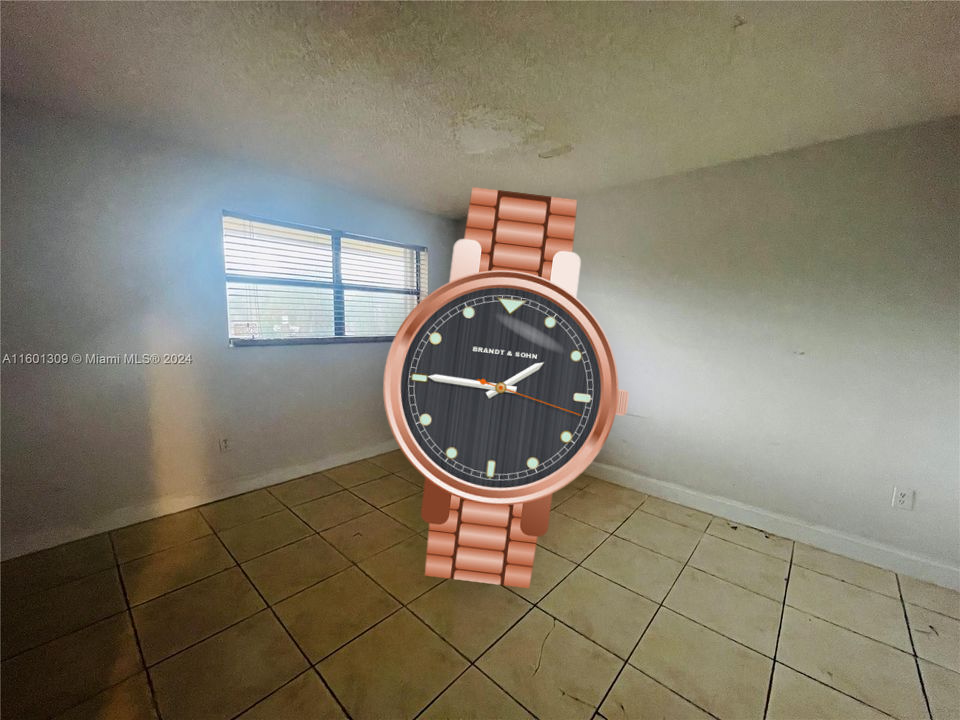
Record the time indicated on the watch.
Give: 1:45:17
